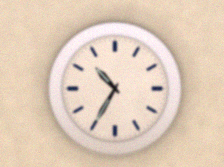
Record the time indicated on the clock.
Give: 10:35
